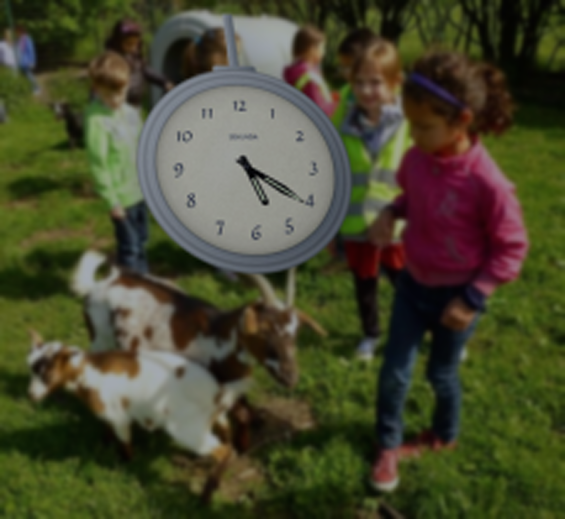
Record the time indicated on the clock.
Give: 5:21
